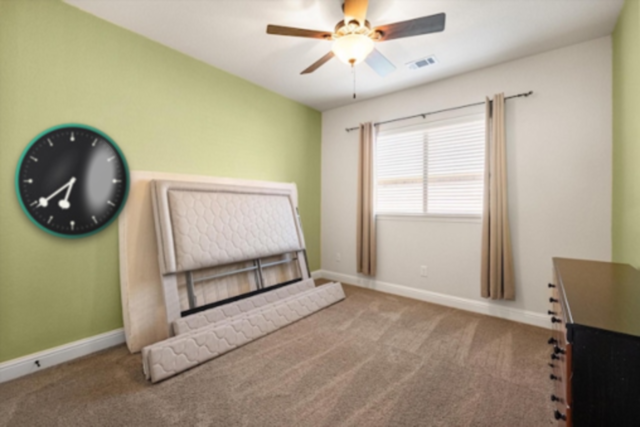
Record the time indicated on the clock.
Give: 6:39
